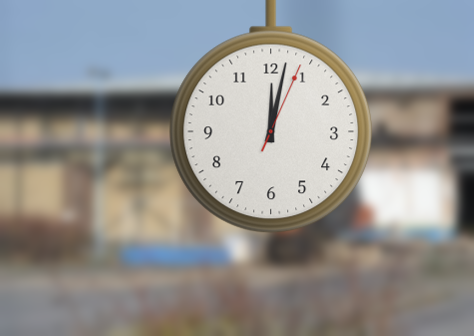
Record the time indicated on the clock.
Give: 12:02:04
